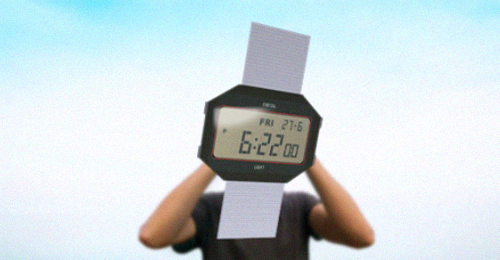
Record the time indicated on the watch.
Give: 6:22:00
